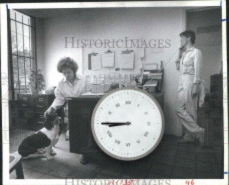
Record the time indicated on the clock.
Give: 8:45
